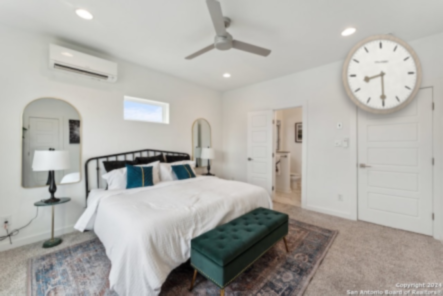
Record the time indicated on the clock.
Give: 8:30
